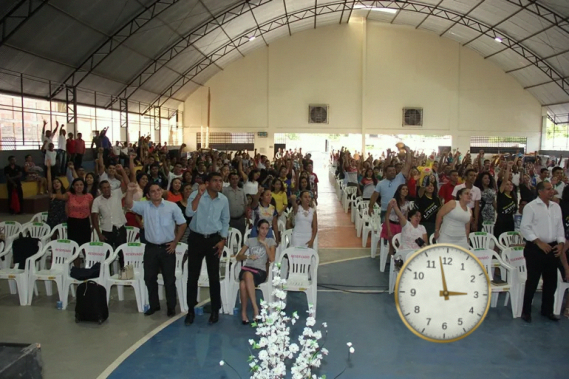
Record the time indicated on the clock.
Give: 2:58
